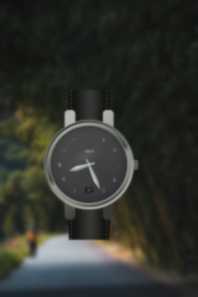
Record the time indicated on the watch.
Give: 8:26
